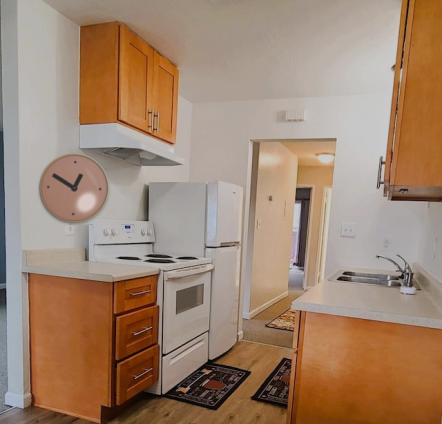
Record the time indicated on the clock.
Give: 12:50
